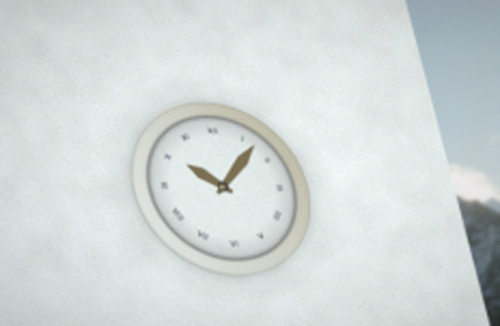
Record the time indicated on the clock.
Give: 10:07
